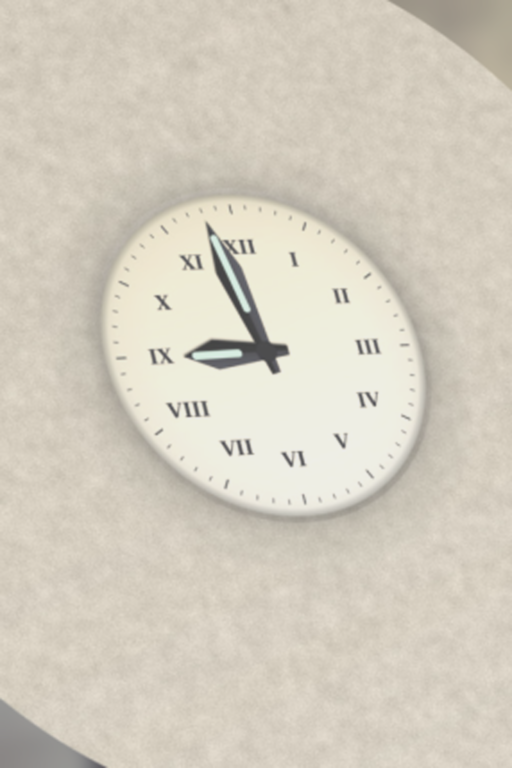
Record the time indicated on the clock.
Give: 8:58
